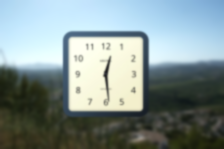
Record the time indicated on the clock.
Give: 12:29
